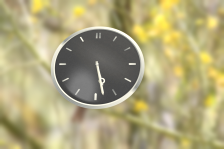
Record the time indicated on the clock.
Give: 5:28
